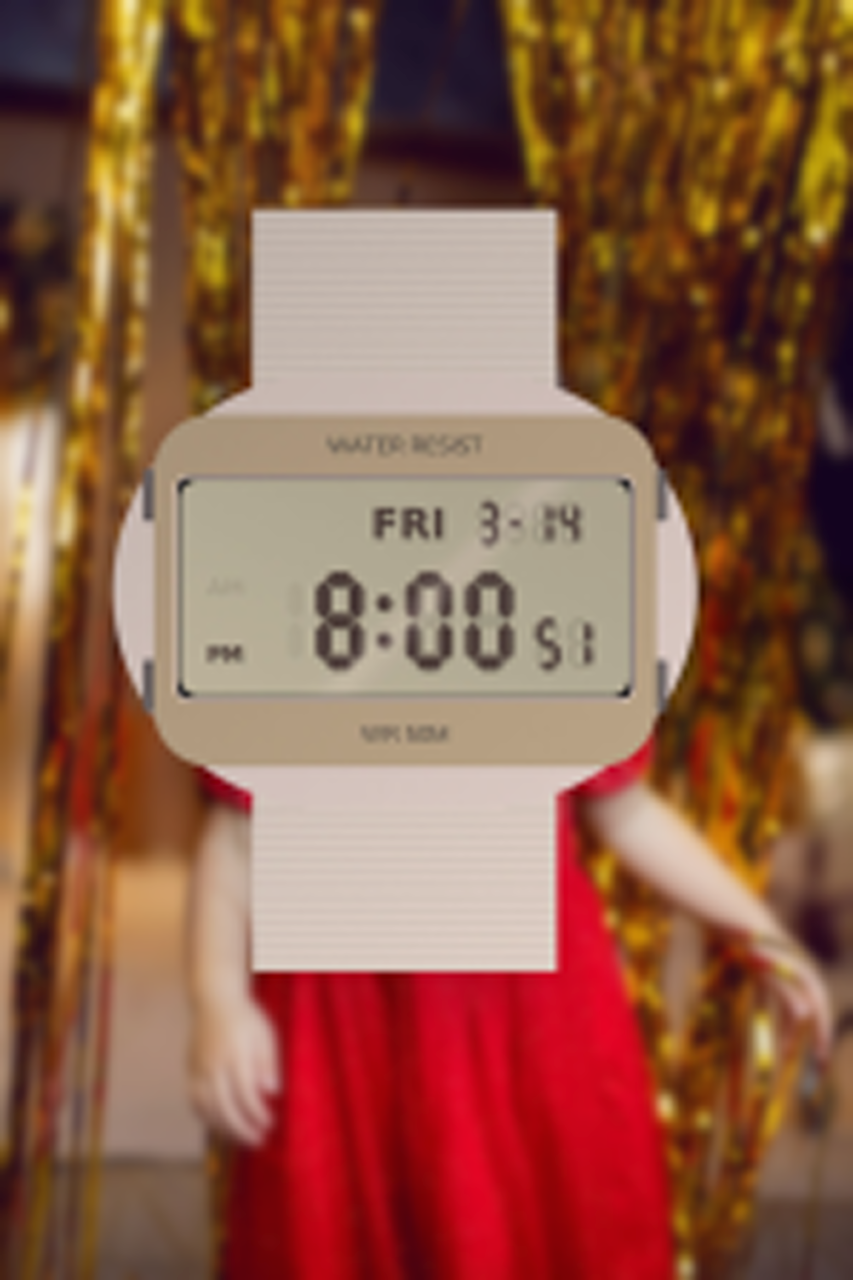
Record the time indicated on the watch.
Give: 8:00:51
